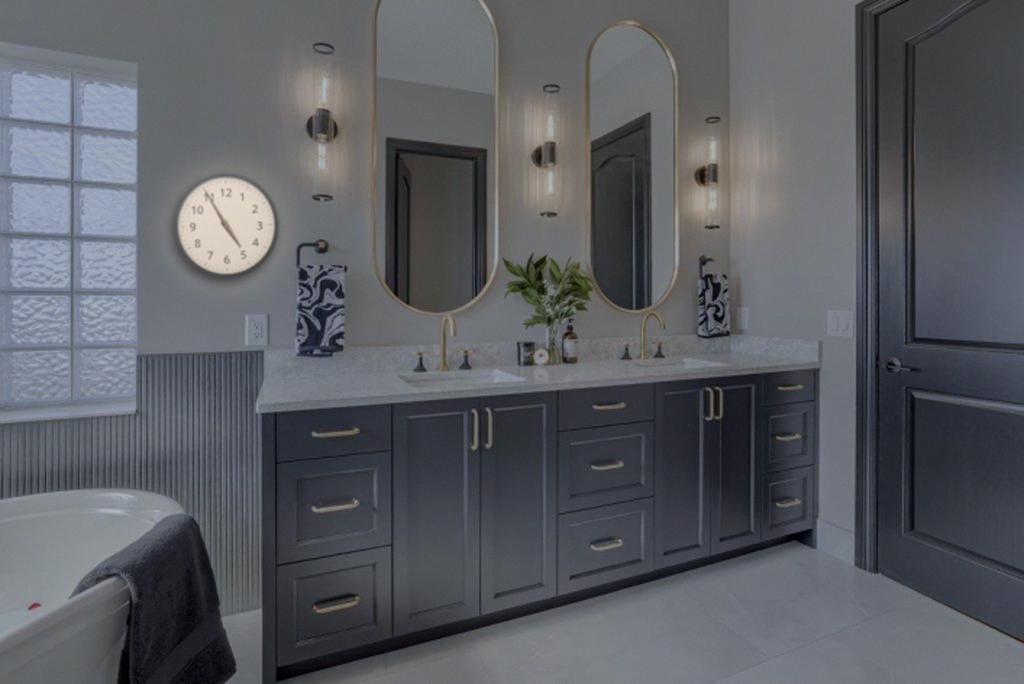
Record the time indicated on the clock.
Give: 4:55
